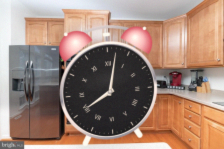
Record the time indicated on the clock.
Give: 8:02
